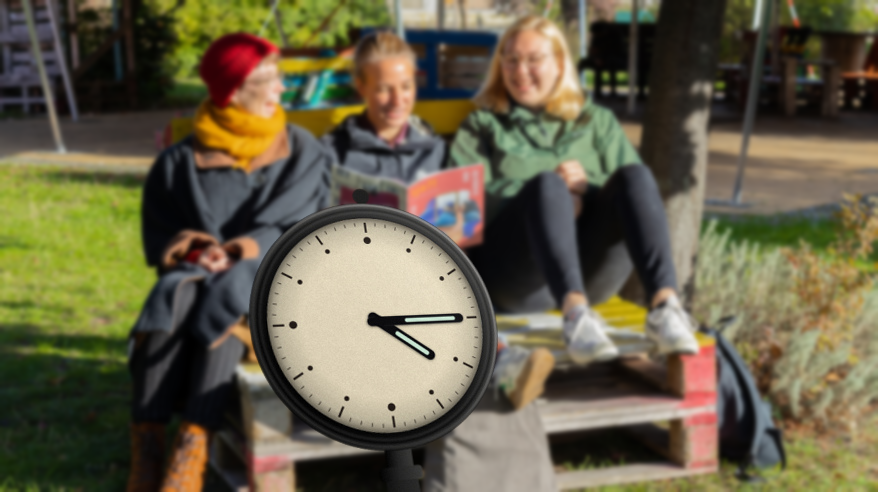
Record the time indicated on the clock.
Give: 4:15
